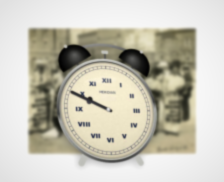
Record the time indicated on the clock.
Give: 9:49
